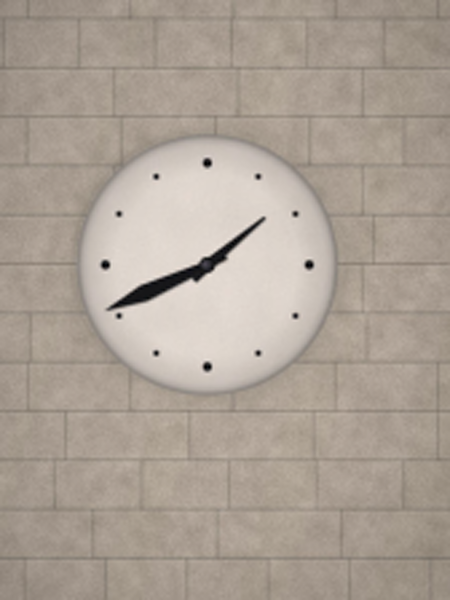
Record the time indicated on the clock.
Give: 1:41
